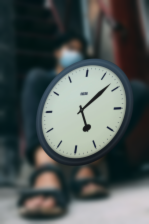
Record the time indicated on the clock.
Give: 5:08
